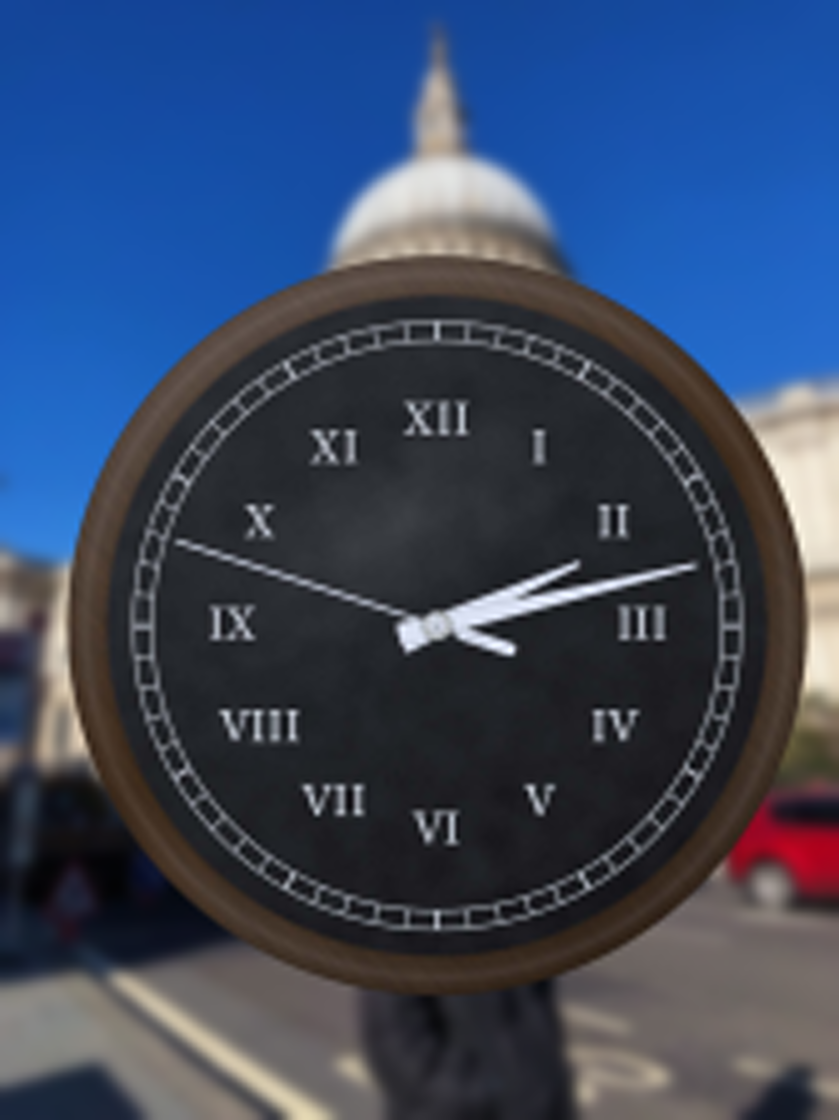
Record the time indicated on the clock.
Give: 2:12:48
